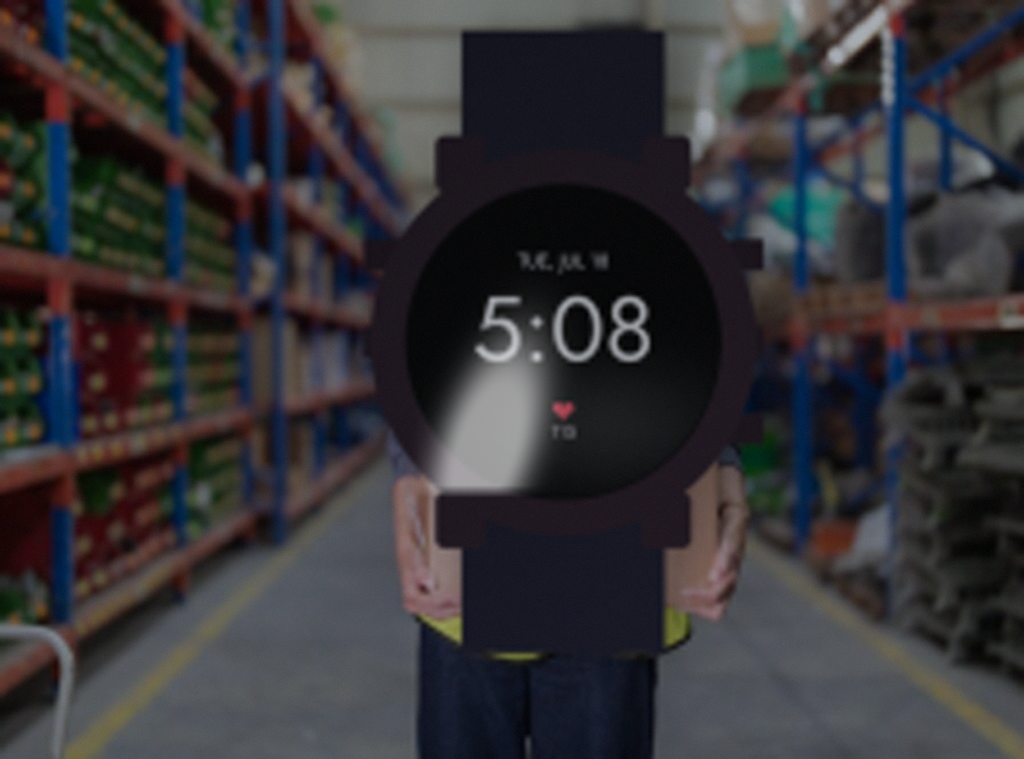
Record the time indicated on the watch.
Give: 5:08
